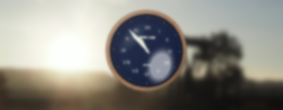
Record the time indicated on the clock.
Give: 10:53
